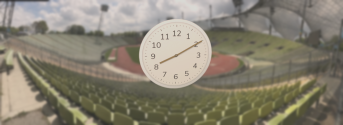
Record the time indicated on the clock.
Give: 8:10
